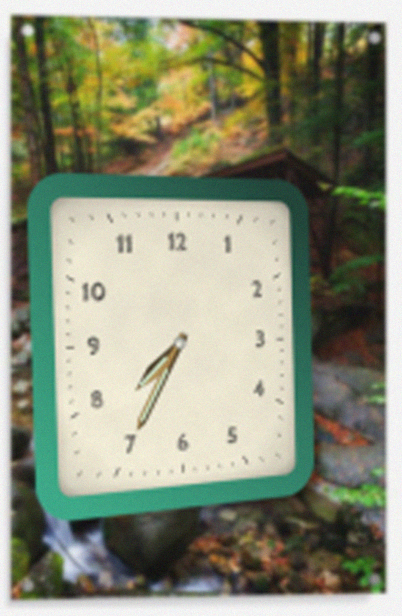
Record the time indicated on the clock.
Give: 7:35
